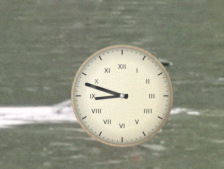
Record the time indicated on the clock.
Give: 8:48
